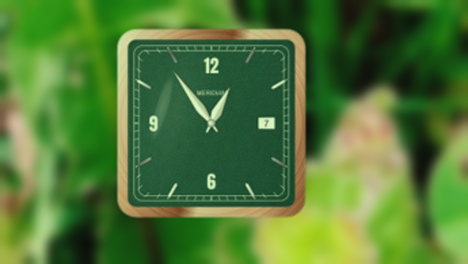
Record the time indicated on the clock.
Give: 12:54
